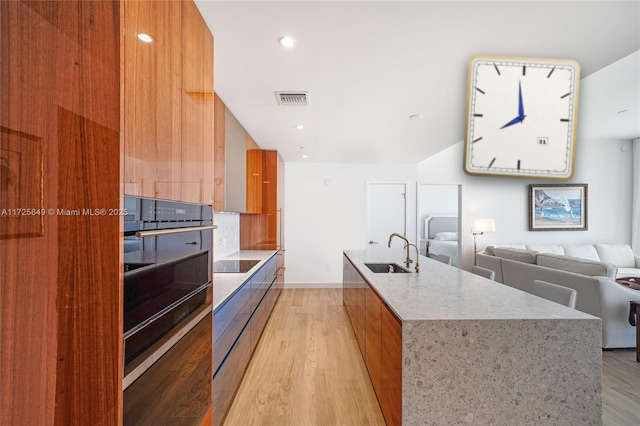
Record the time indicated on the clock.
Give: 7:59
